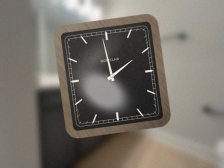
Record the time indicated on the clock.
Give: 1:59
